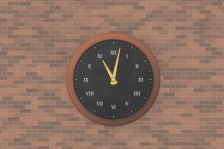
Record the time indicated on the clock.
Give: 11:02
